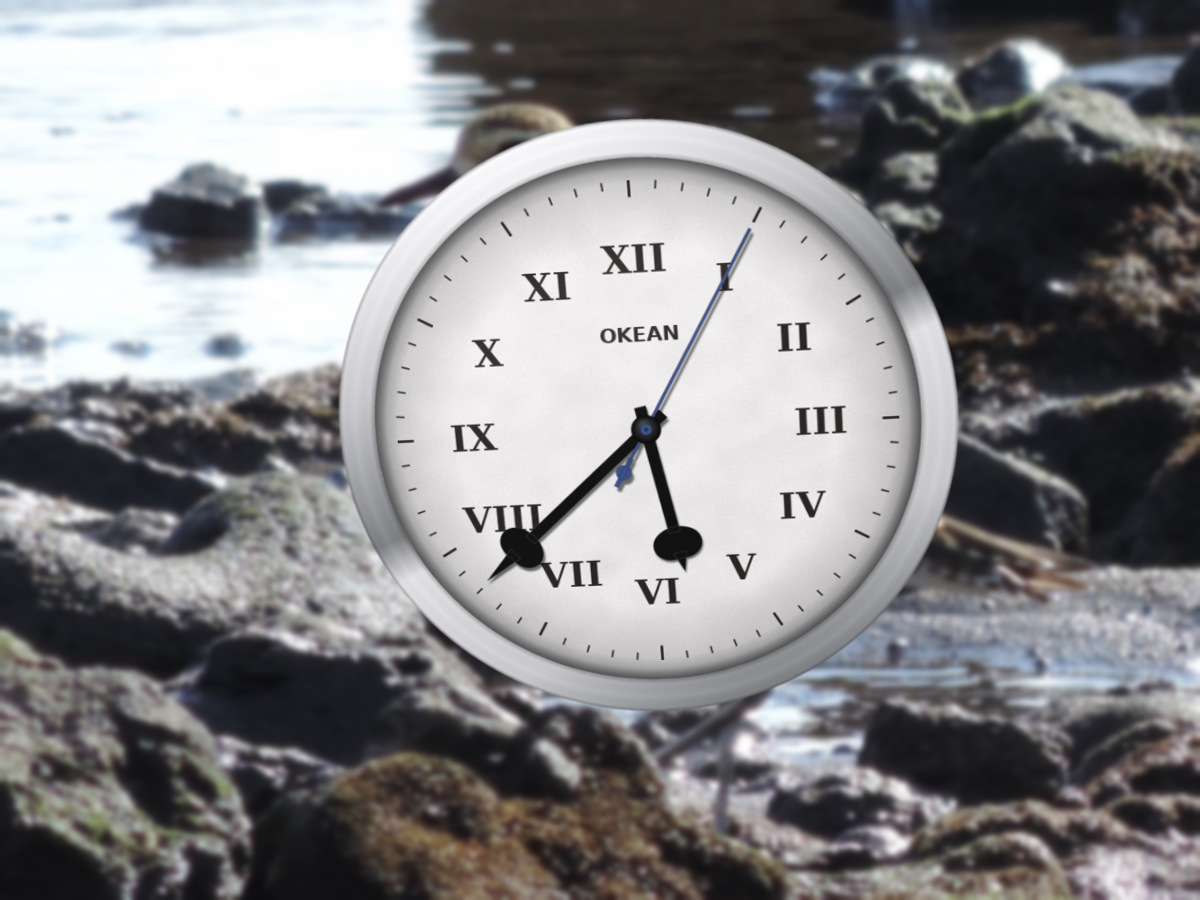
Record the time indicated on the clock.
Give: 5:38:05
